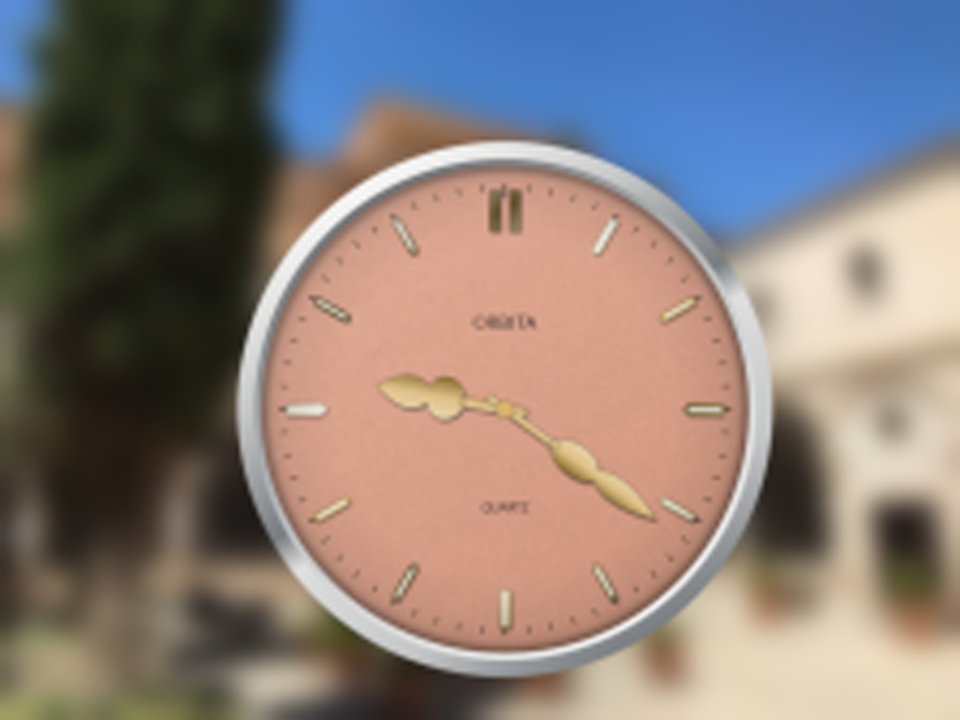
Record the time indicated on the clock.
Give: 9:21
